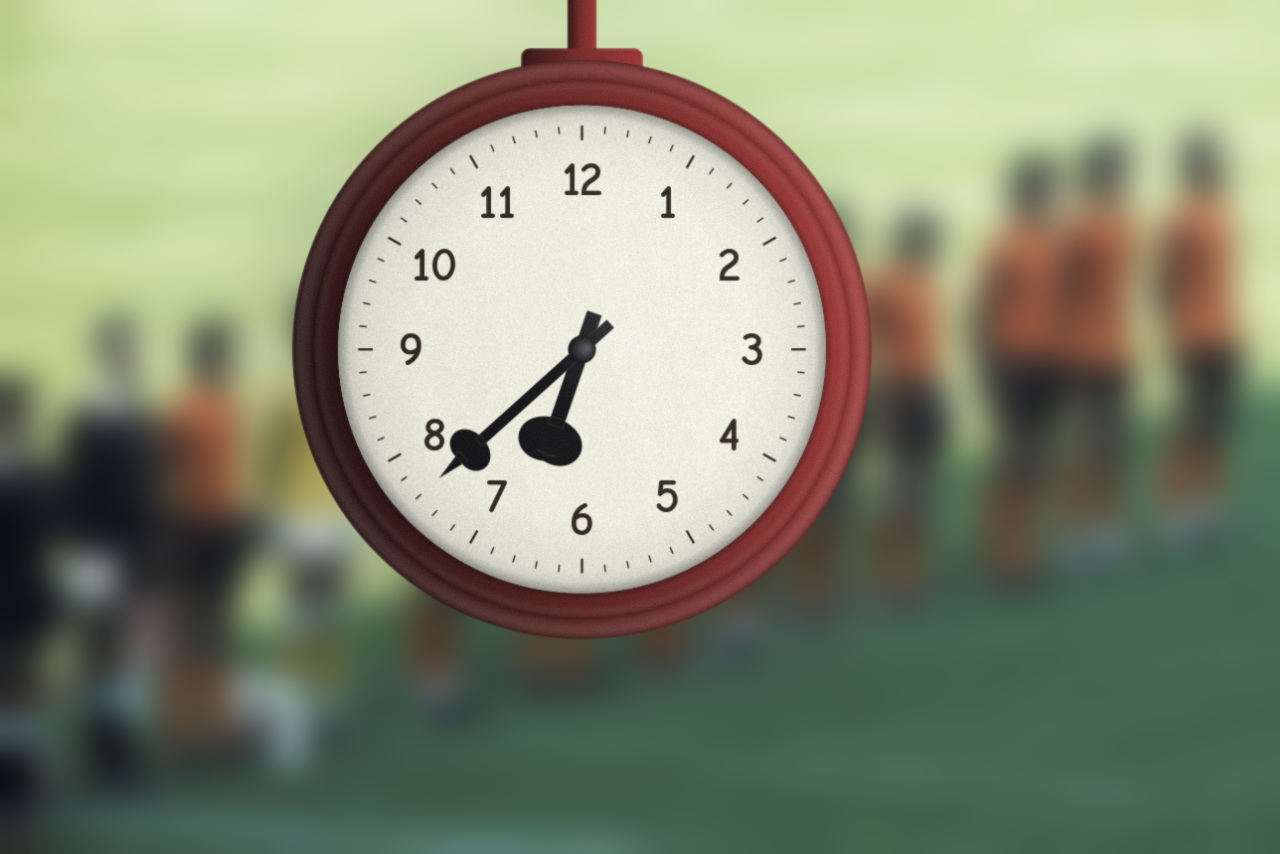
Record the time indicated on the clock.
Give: 6:38
